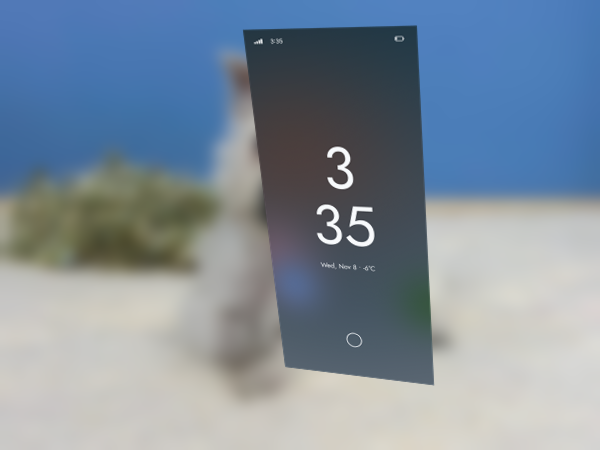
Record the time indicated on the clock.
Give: 3:35
